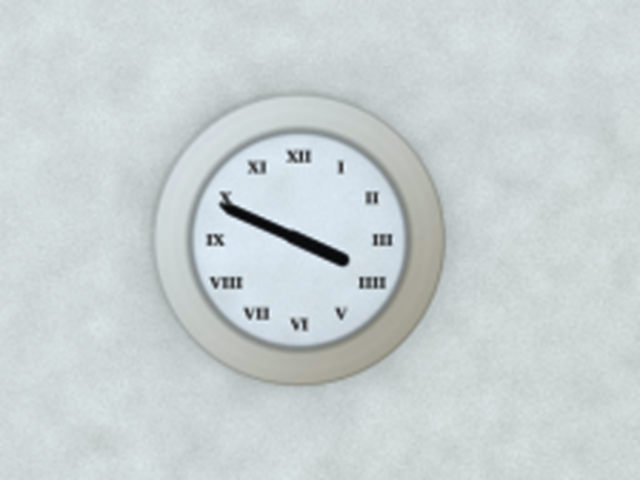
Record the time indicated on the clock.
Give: 3:49
